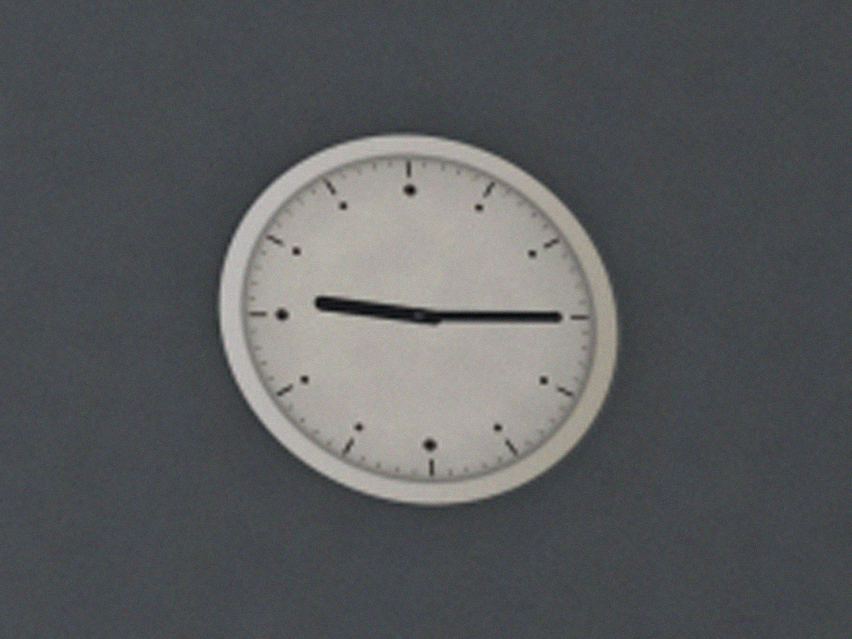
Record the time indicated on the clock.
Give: 9:15
